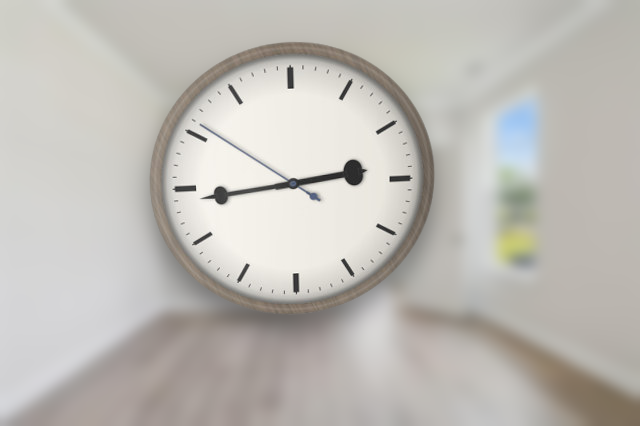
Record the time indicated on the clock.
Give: 2:43:51
